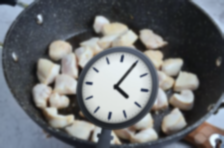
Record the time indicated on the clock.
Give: 4:05
